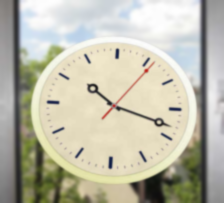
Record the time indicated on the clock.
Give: 10:18:06
